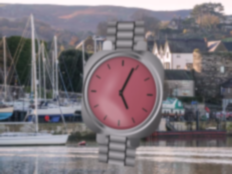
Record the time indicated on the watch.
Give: 5:04
